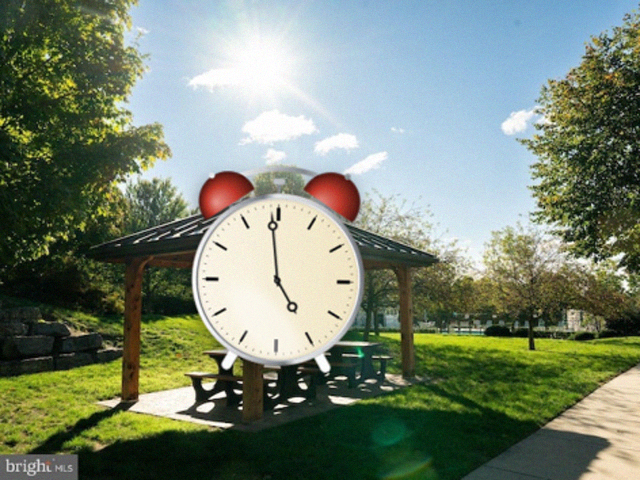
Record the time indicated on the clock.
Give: 4:59
